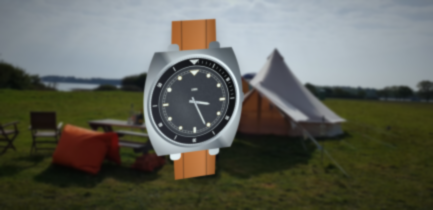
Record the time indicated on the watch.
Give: 3:26
